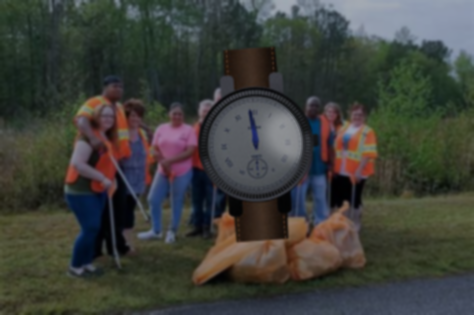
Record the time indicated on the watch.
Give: 11:59
